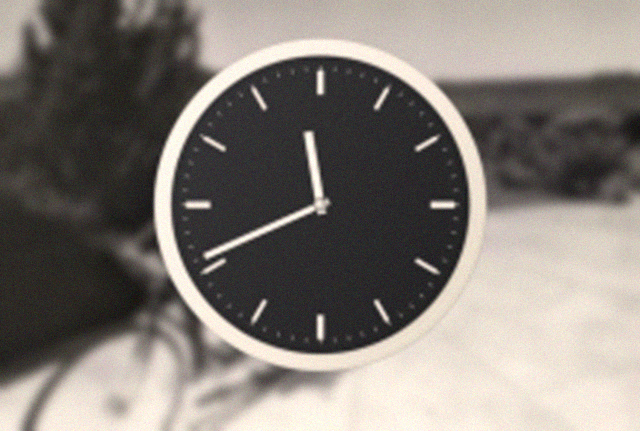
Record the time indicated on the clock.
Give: 11:41
